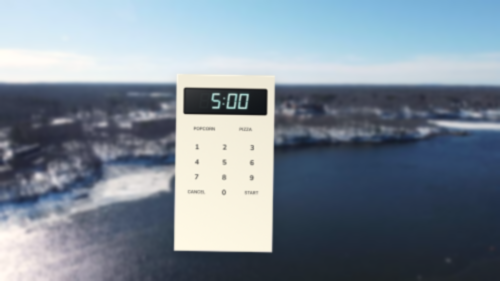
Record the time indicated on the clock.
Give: 5:00
